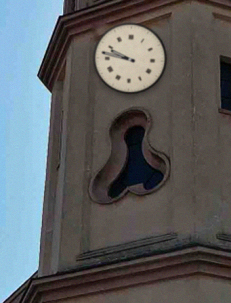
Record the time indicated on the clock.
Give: 9:47
